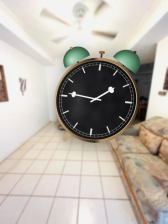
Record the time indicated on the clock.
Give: 1:46
